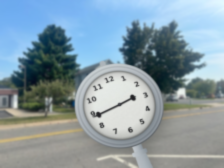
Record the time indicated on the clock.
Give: 2:44
